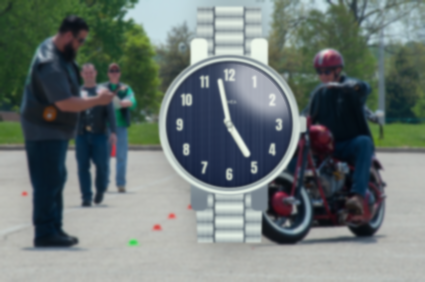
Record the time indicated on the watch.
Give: 4:58
